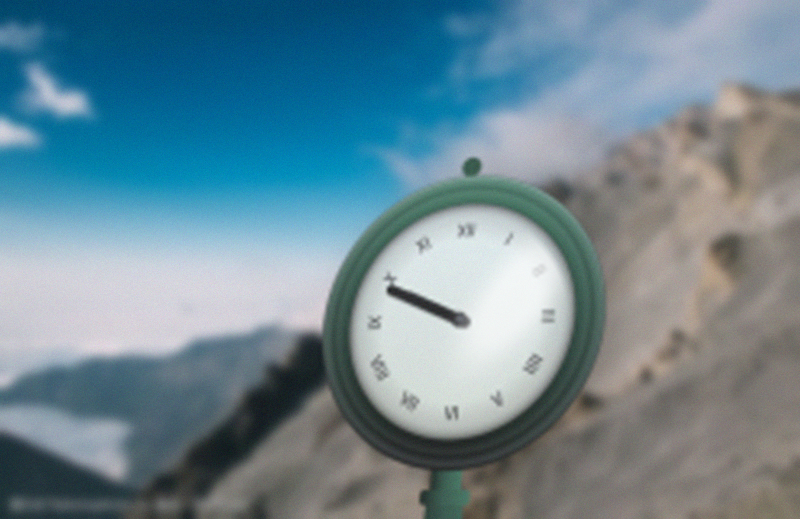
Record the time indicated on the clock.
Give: 9:49
